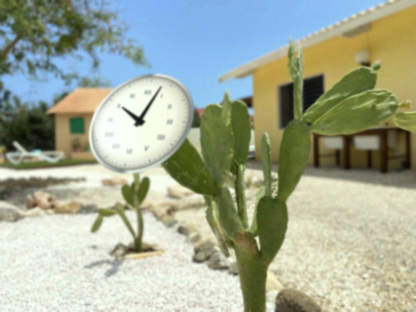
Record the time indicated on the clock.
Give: 10:03
